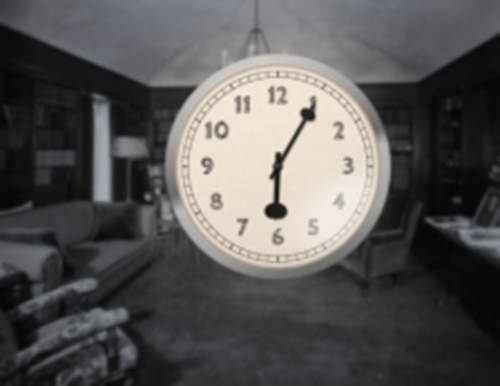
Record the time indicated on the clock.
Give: 6:05
